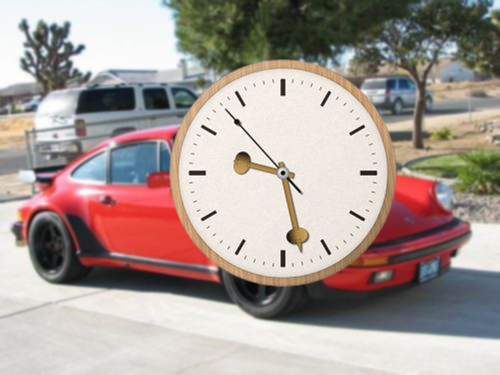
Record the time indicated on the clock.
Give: 9:27:53
